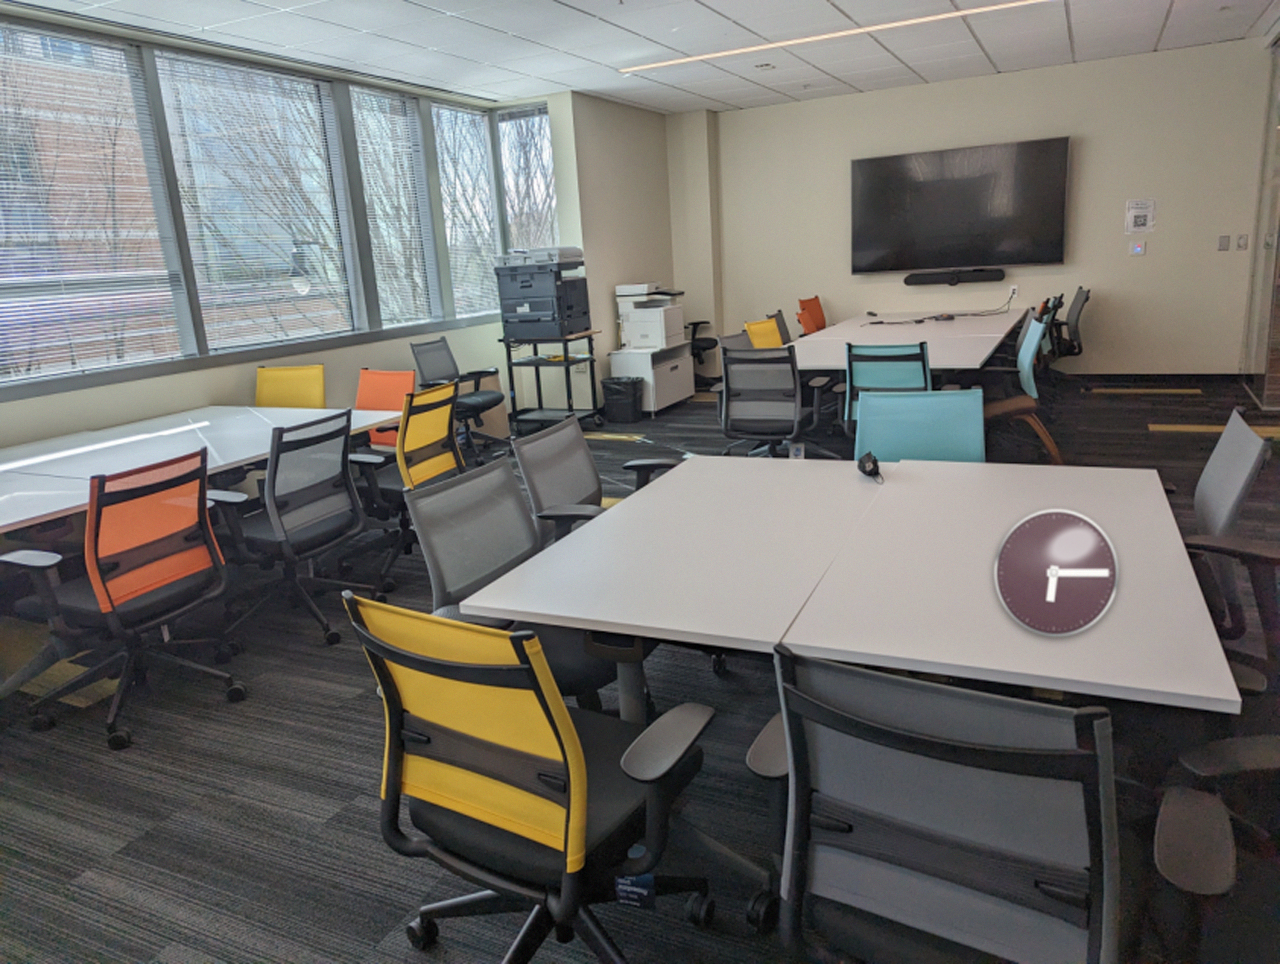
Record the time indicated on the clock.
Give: 6:15
